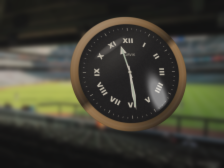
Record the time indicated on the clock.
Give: 11:29
